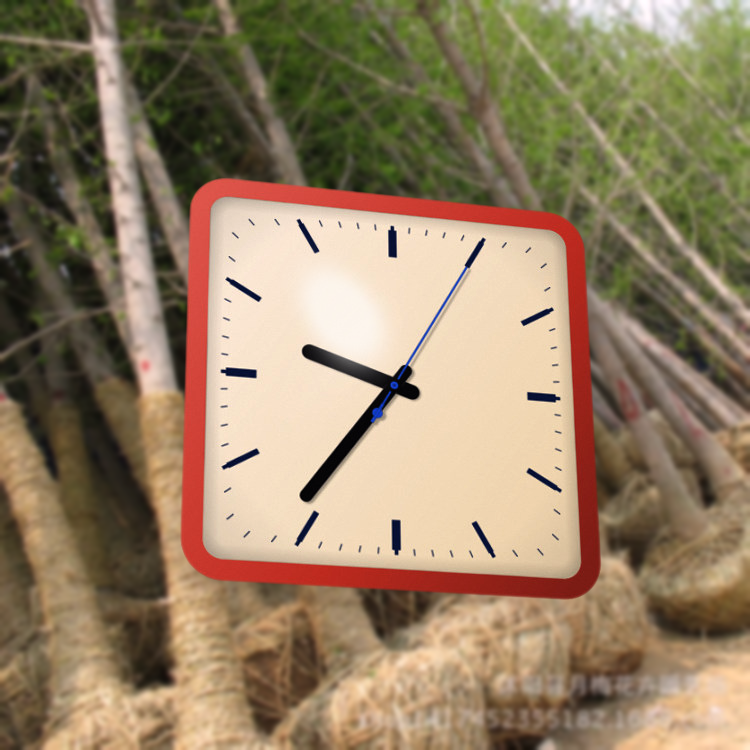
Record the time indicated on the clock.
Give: 9:36:05
